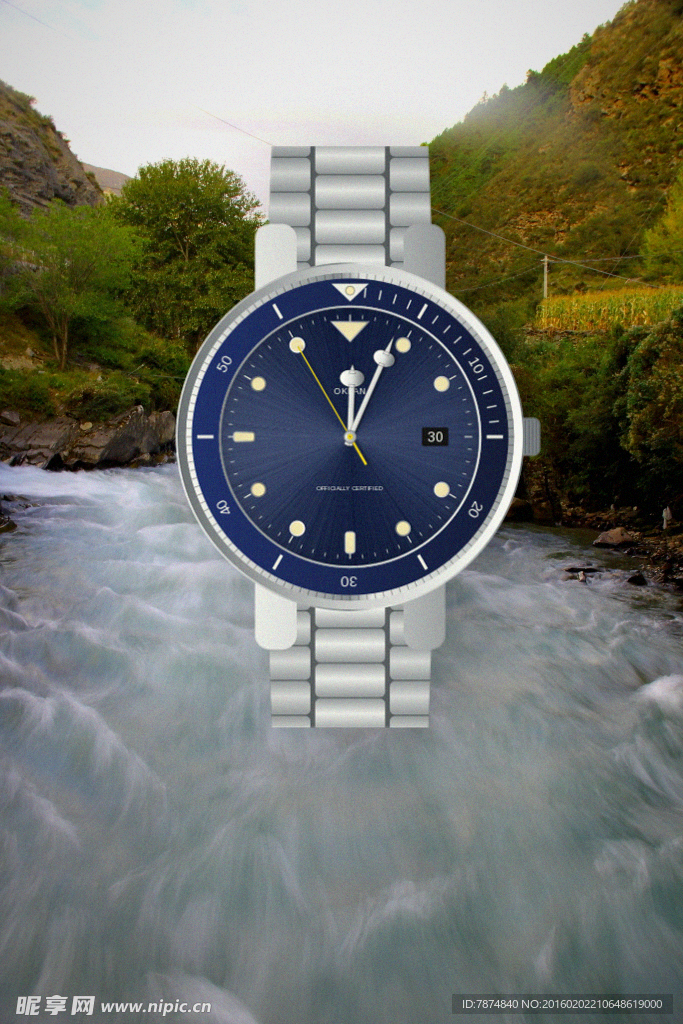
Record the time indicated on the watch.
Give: 12:03:55
